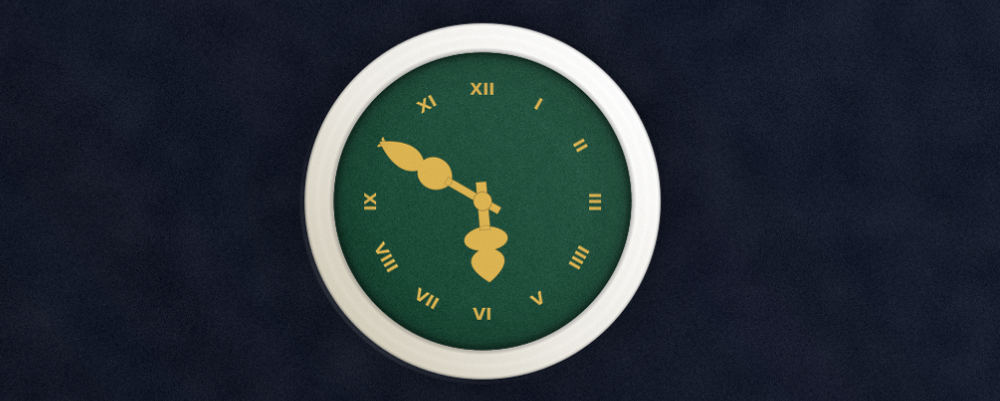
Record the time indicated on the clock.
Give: 5:50
